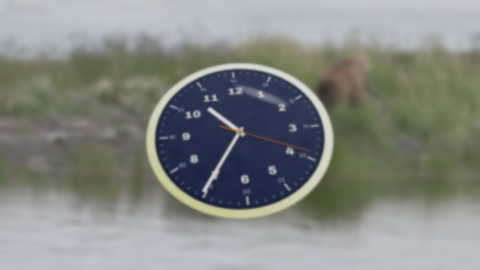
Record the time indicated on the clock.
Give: 10:35:19
